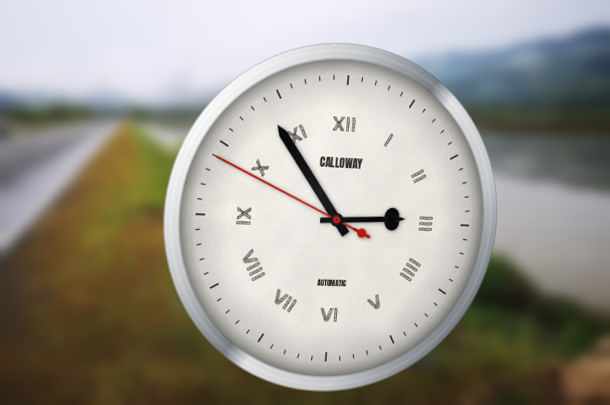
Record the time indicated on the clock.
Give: 2:53:49
